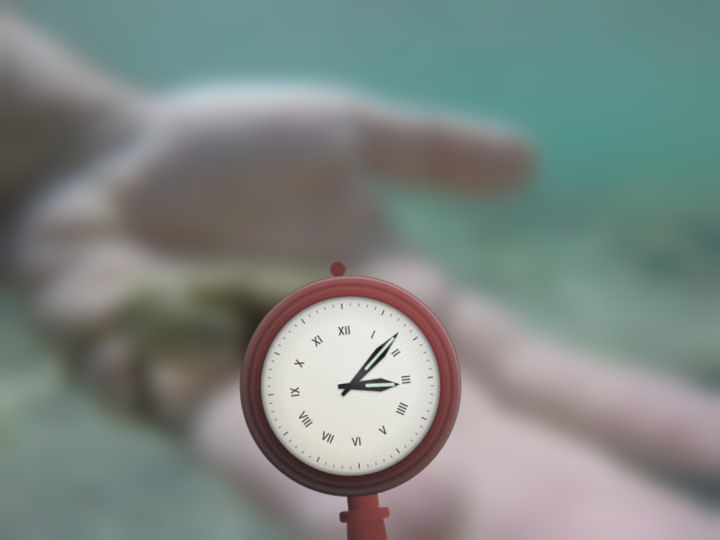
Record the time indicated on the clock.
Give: 3:08
